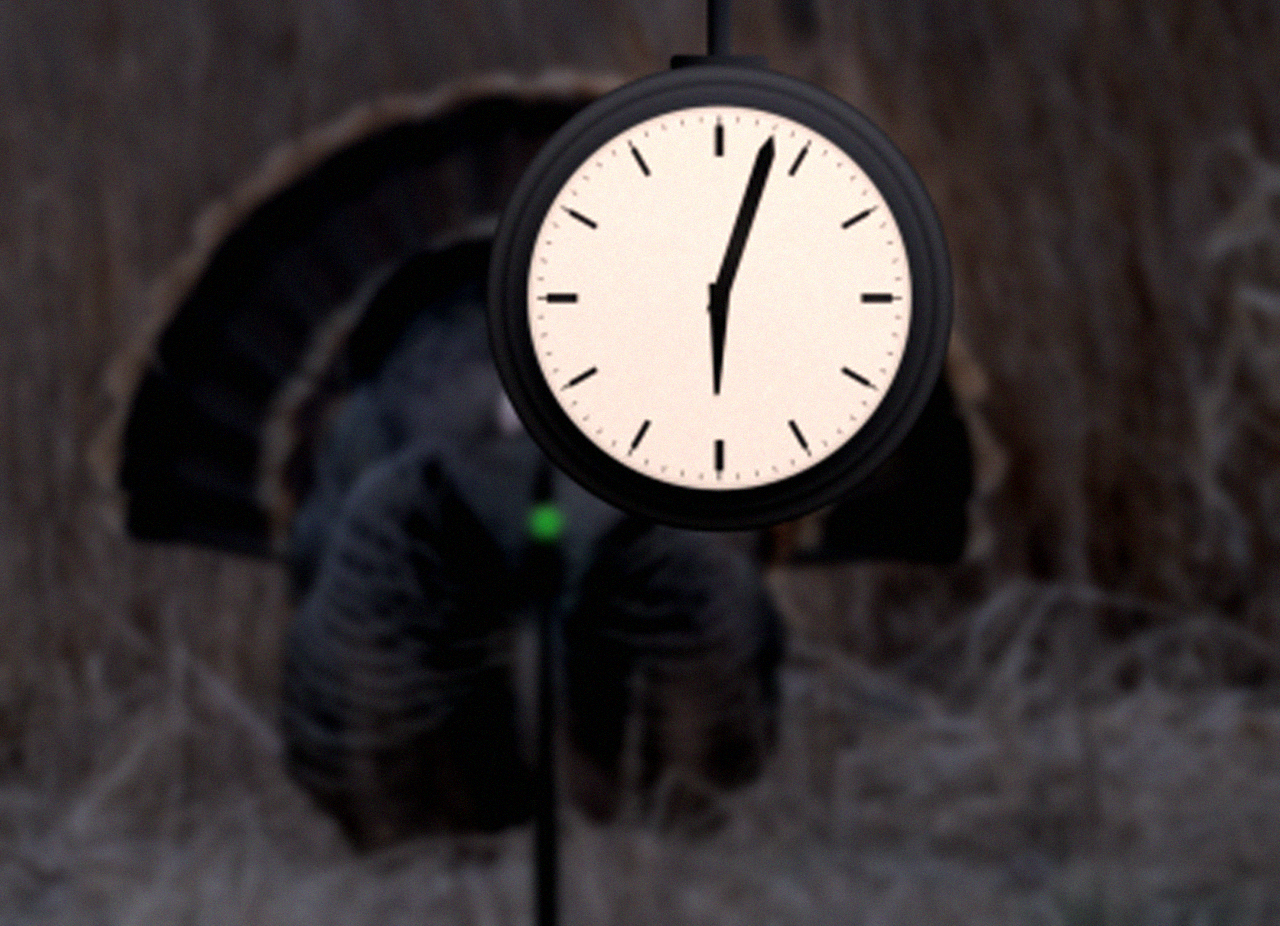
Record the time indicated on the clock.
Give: 6:03
